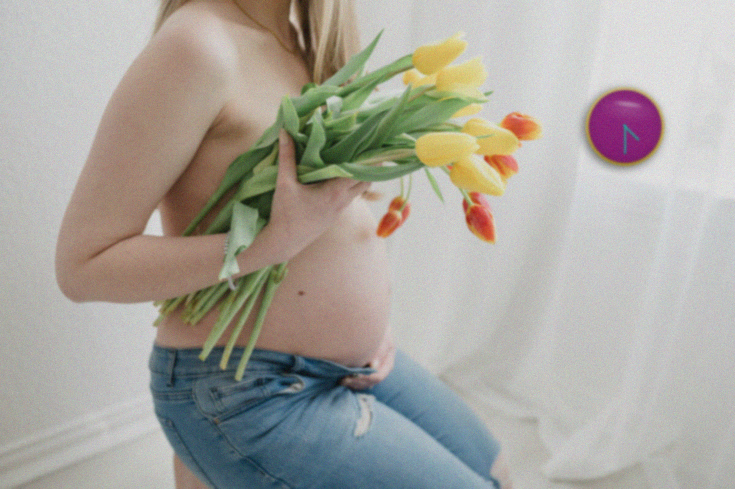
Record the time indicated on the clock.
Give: 4:30
